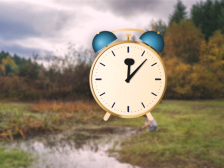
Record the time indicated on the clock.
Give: 12:07
